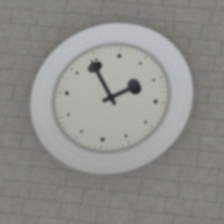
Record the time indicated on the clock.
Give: 1:54
